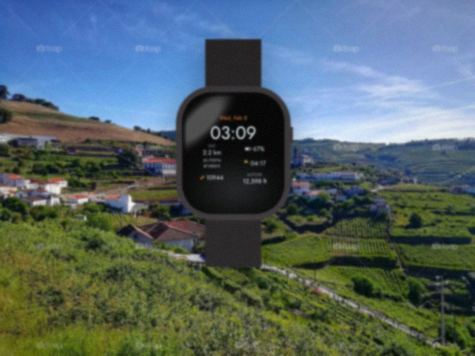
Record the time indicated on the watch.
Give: 3:09
